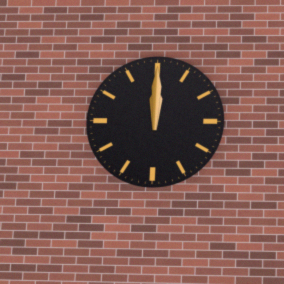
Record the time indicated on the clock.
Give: 12:00
